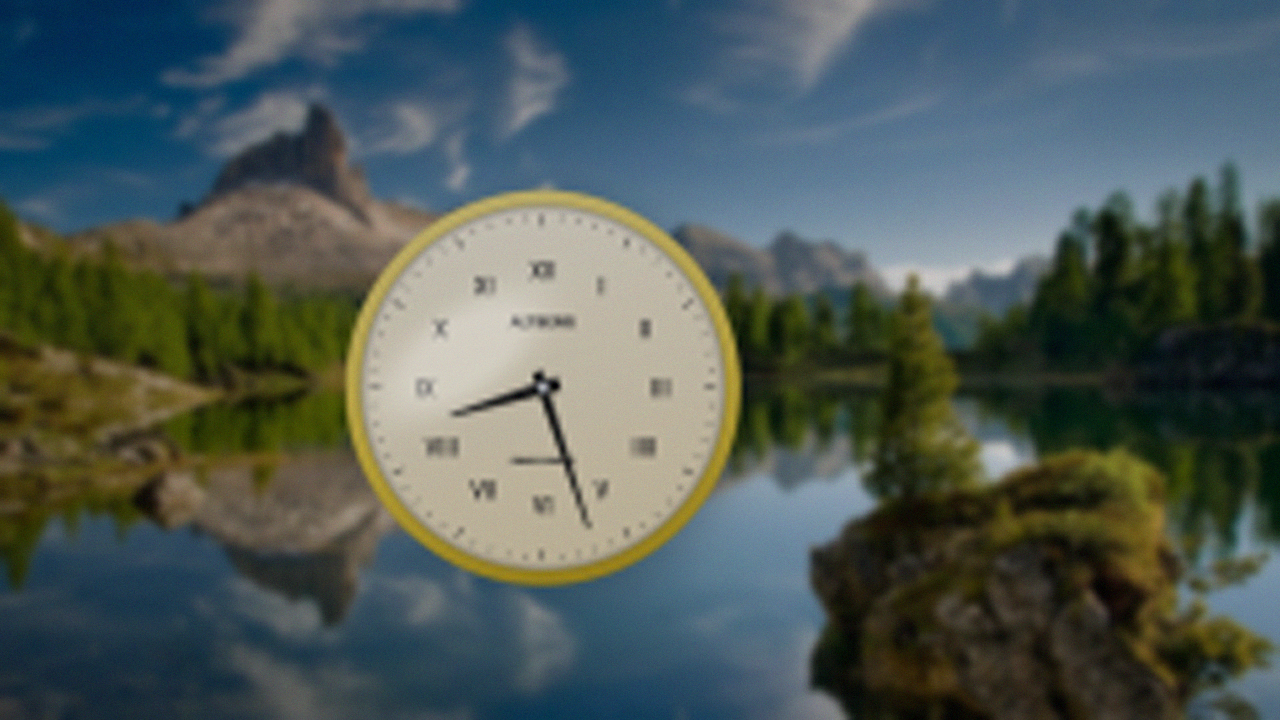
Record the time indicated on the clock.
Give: 8:27
